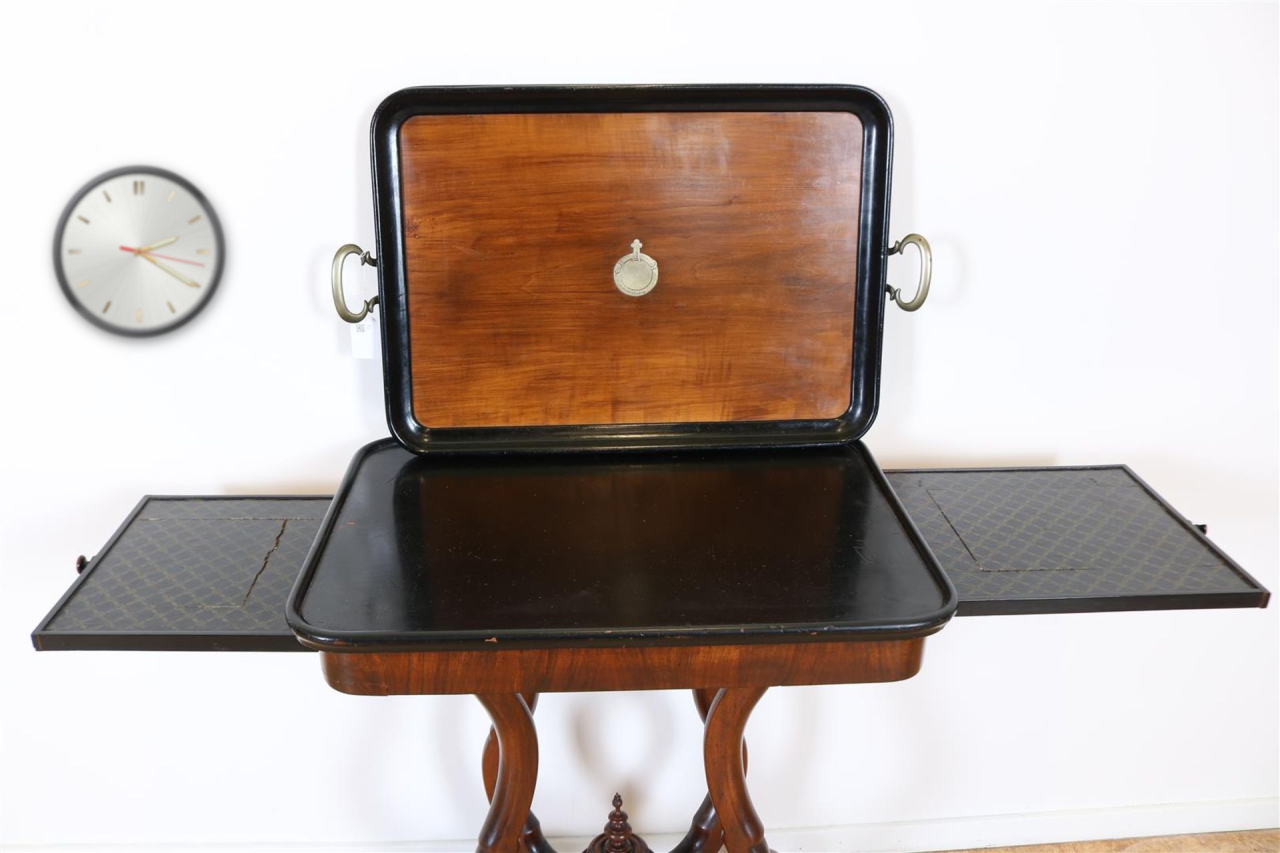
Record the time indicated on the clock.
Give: 2:20:17
